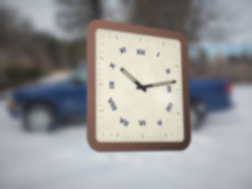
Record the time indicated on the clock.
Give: 10:13
